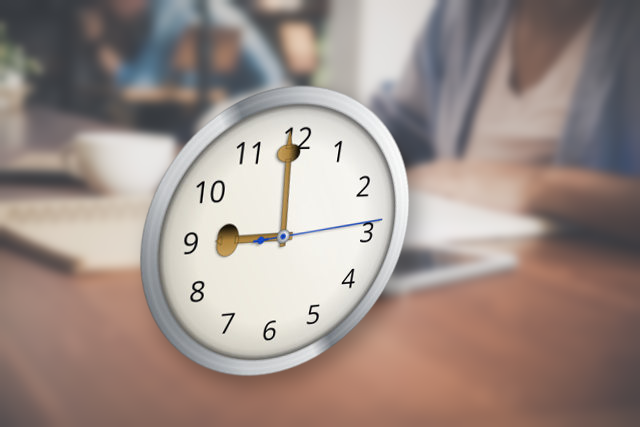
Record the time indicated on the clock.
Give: 8:59:14
